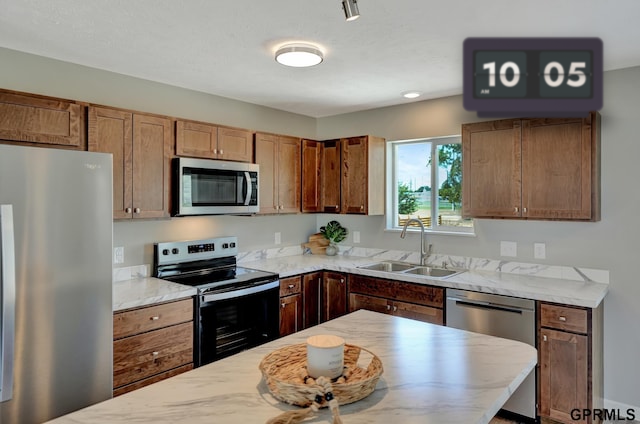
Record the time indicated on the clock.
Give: 10:05
